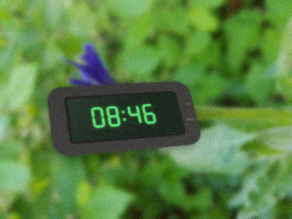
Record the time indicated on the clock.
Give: 8:46
